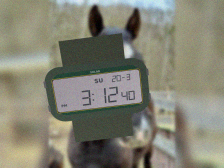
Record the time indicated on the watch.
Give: 3:12:40
